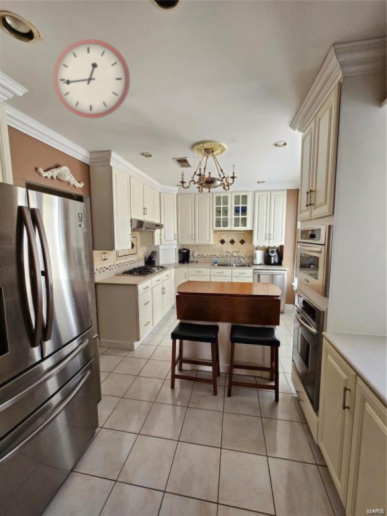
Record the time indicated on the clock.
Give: 12:44
